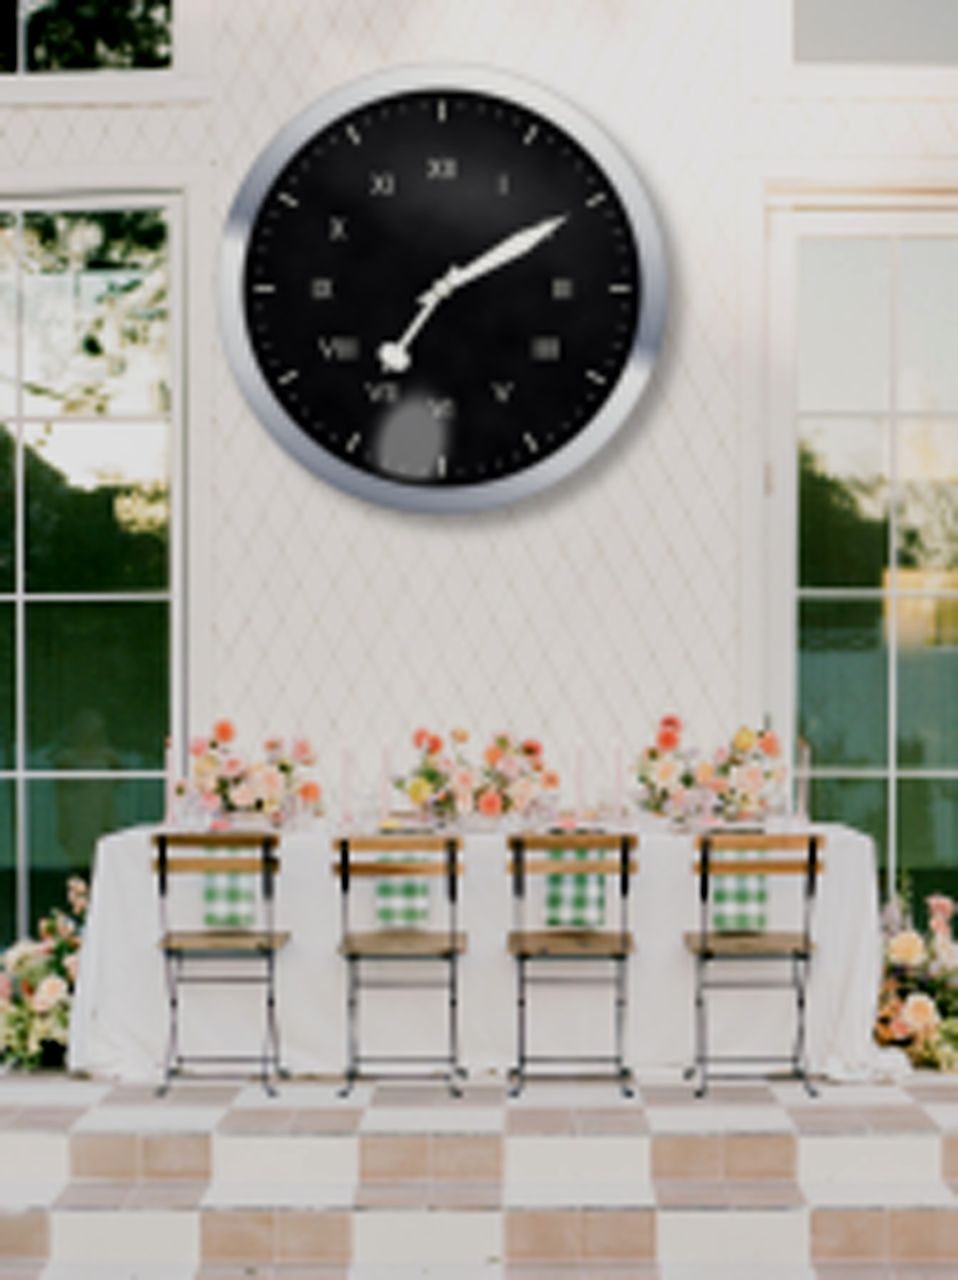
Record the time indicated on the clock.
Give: 7:10
